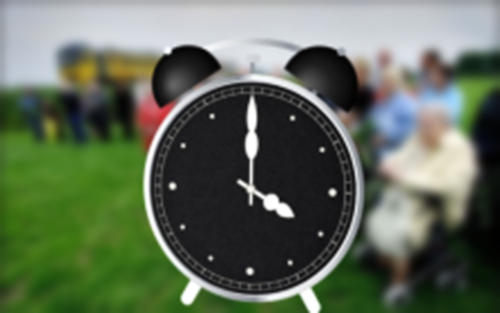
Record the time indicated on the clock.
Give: 4:00
